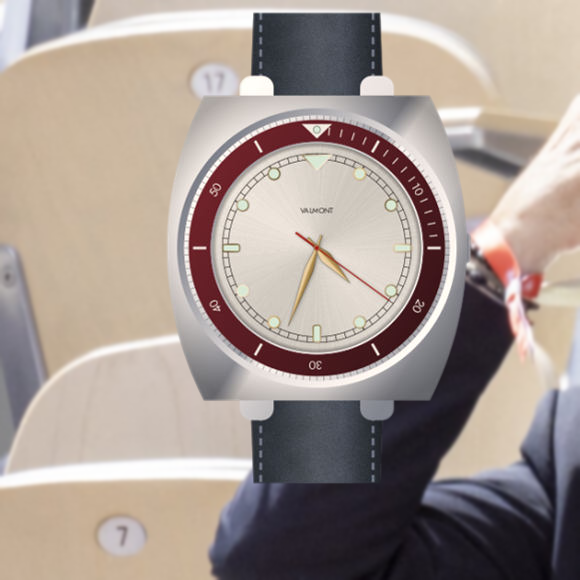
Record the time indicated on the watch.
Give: 4:33:21
